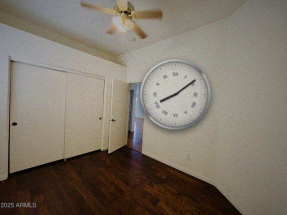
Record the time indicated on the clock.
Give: 8:09
